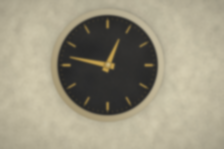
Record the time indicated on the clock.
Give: 12:47
